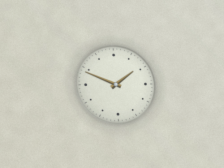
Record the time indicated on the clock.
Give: 1:49
